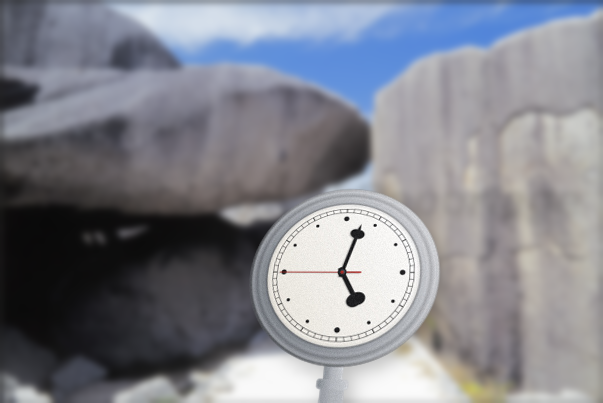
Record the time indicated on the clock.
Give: 5:02:45
